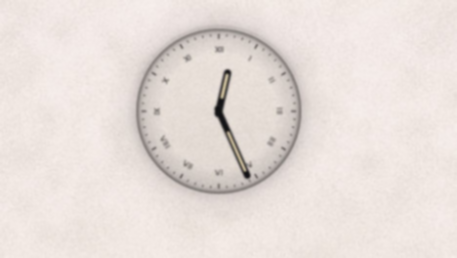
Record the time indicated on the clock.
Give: 12:26
